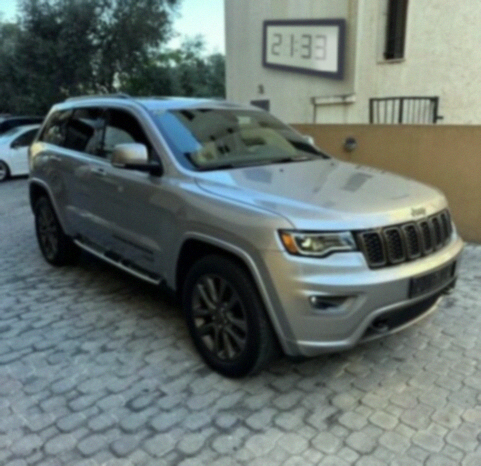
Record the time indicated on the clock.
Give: 21:33
